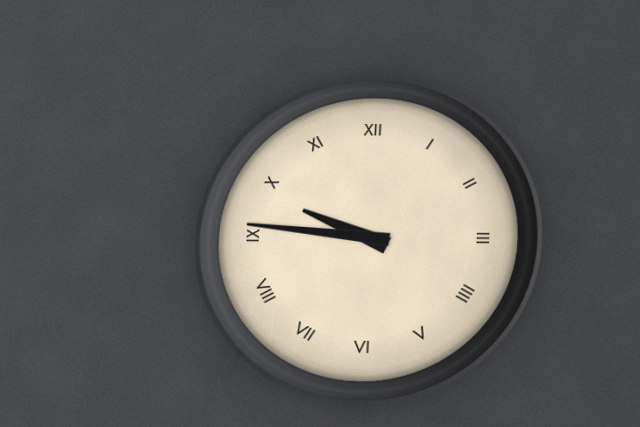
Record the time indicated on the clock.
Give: 9:46
